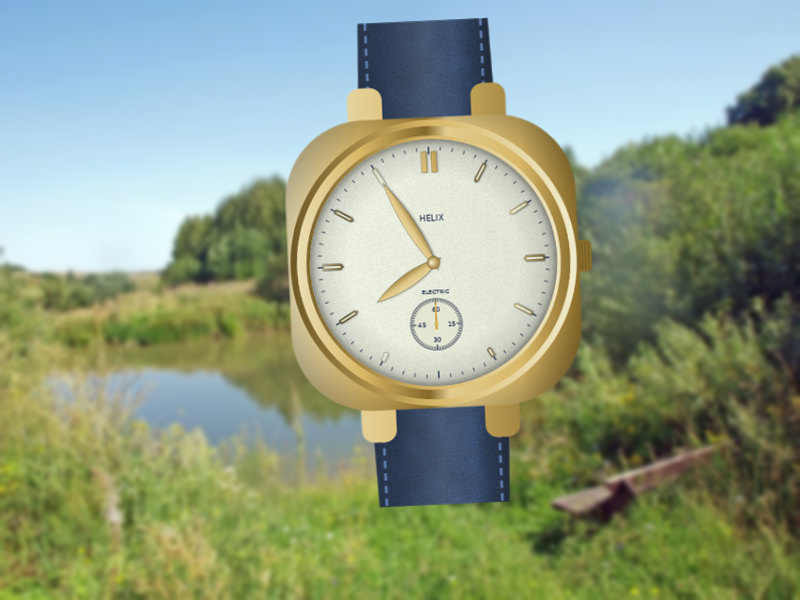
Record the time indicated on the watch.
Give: 7:55
